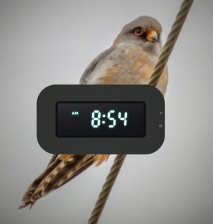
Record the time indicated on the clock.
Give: 8:54
